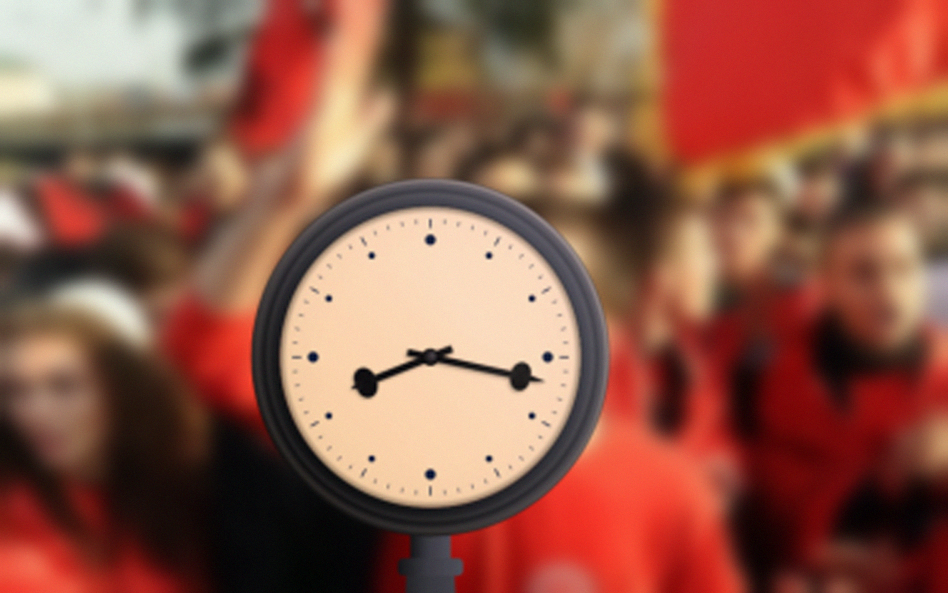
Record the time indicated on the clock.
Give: 8:17
